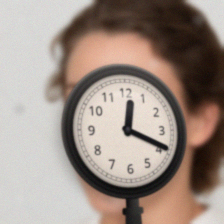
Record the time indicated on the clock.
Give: 12:19
